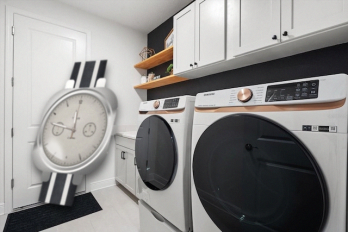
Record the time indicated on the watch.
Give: 11:47
